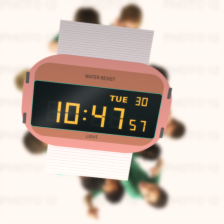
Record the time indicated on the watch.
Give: 10:47:57
